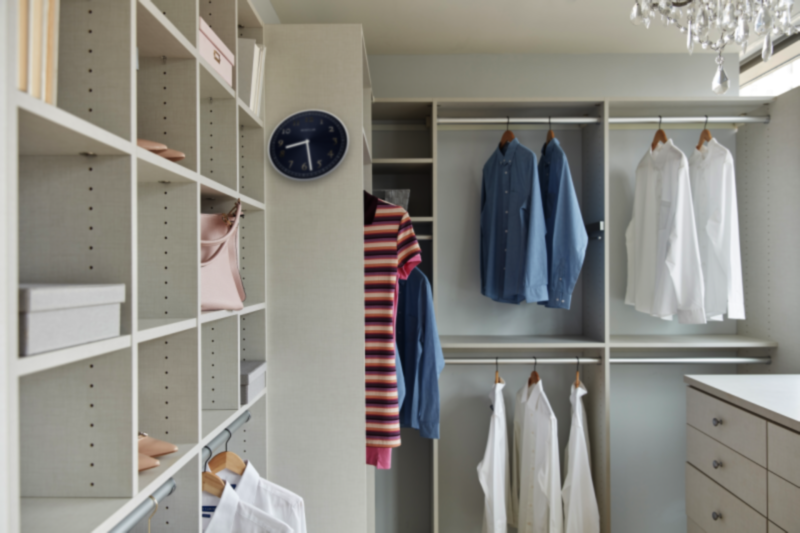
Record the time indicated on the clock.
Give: 8:28
